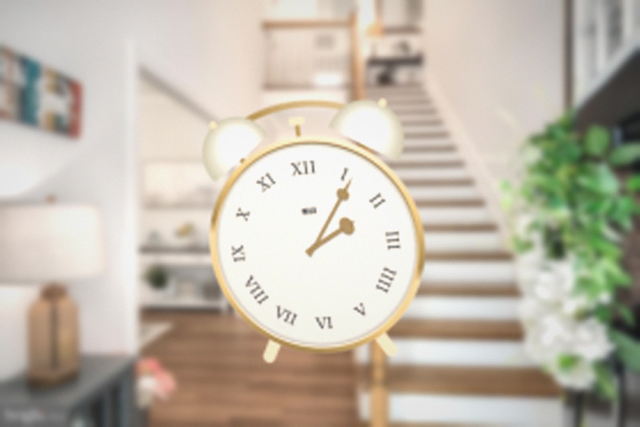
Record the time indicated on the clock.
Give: 2:06
